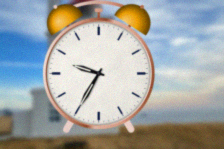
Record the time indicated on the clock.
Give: 9:35
